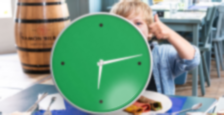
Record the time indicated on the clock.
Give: 6:13
